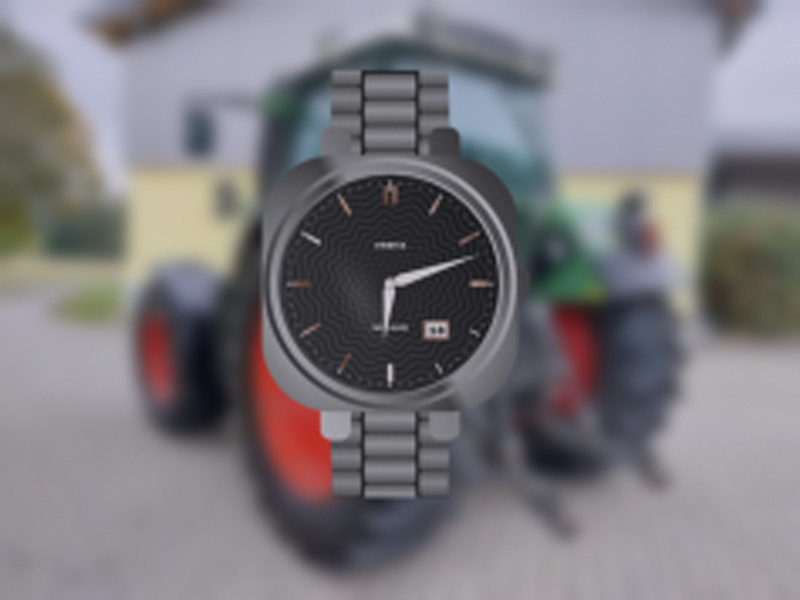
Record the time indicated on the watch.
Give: 6:12
